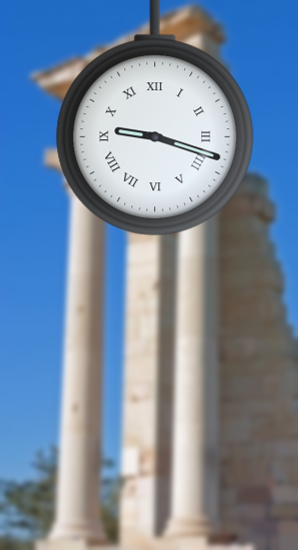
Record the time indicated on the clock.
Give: 9:18
